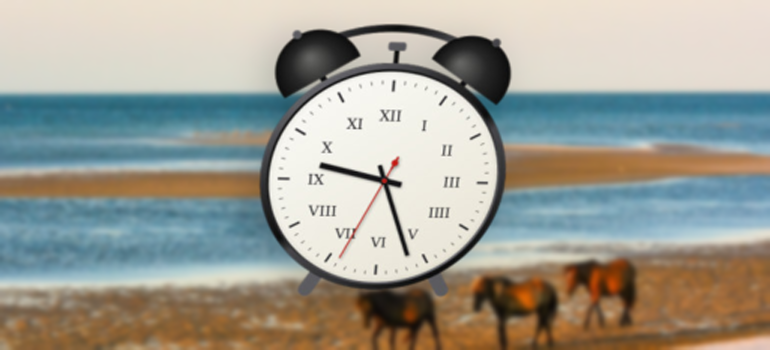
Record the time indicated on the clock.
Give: 9:26:34
